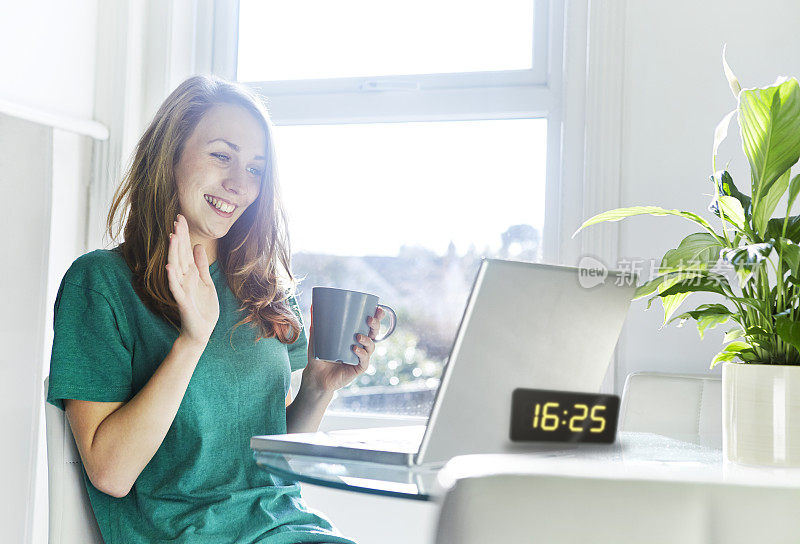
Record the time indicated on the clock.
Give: 16:25
